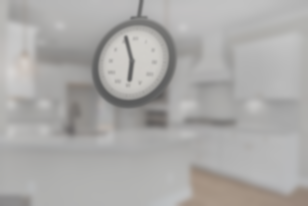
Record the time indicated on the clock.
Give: 5:56
